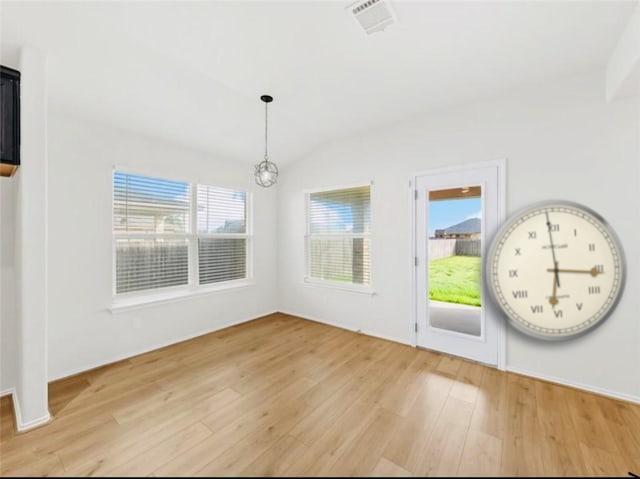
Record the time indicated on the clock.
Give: 6:15:59
